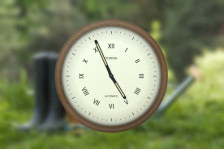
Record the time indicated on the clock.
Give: 4:56
